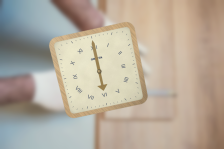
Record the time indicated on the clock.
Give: 6:00
